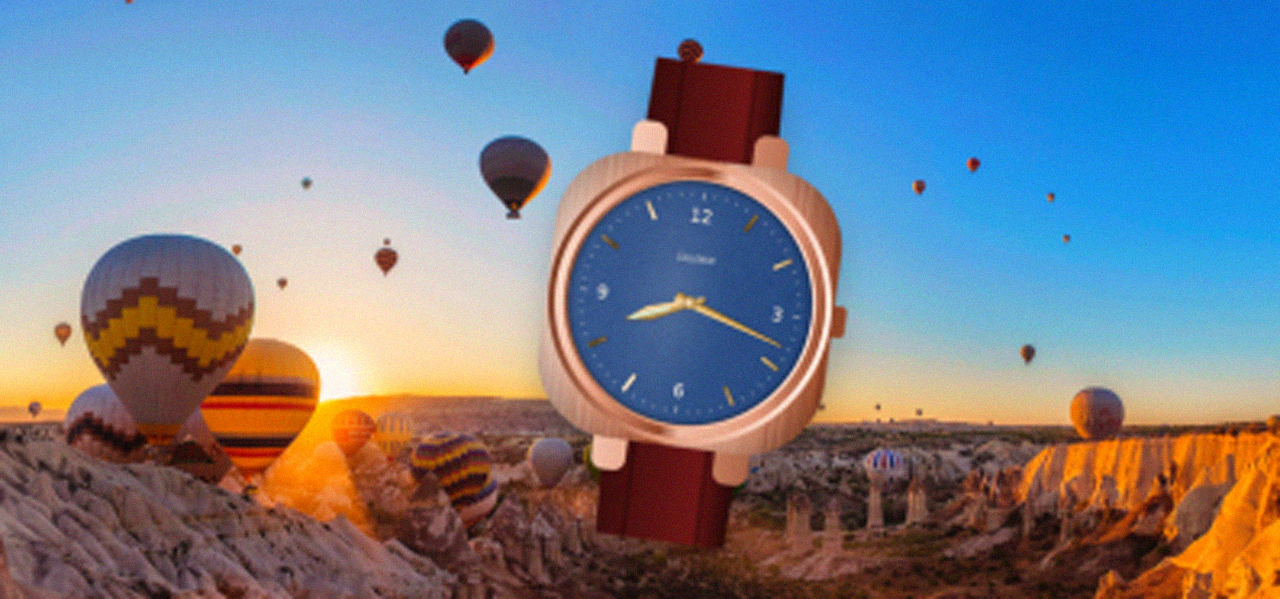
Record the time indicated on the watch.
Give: 8:18
